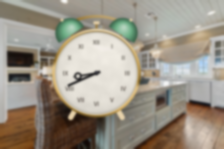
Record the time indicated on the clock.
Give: 8:41
